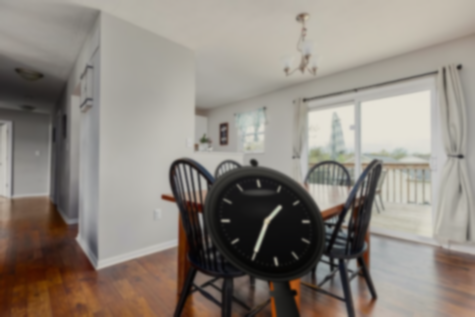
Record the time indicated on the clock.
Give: 1:35
